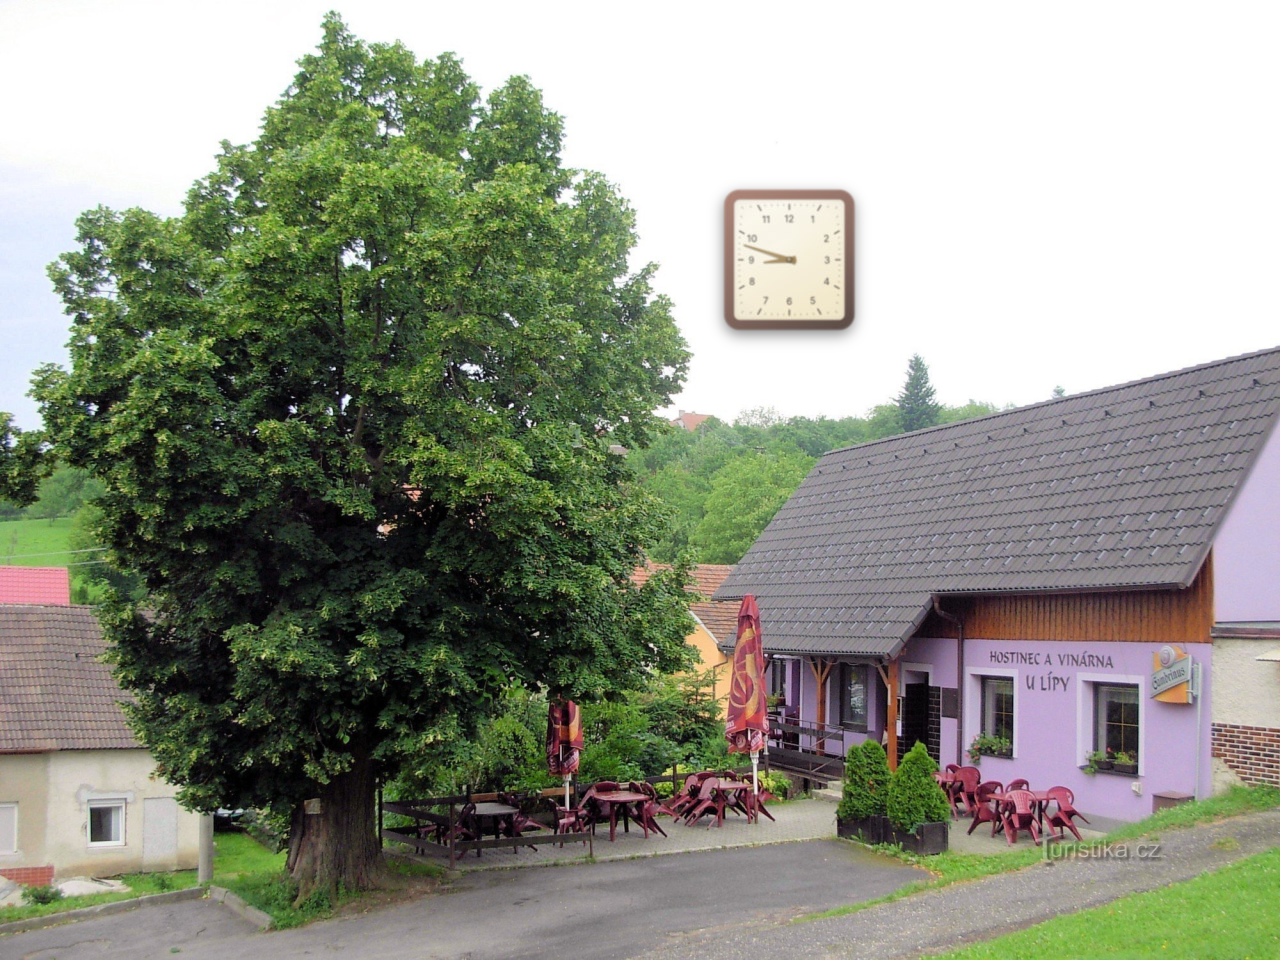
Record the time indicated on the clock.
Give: 8:48
